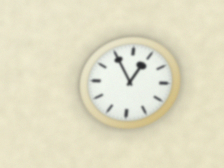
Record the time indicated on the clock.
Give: 12:55
